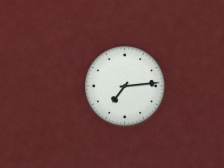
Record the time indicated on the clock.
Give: 7:14
